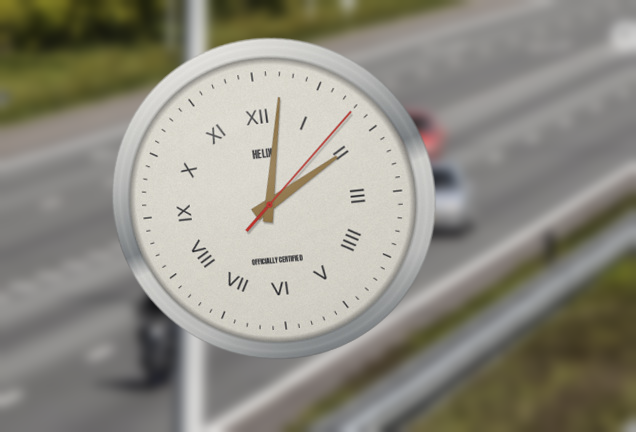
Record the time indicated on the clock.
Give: 2:02:08
